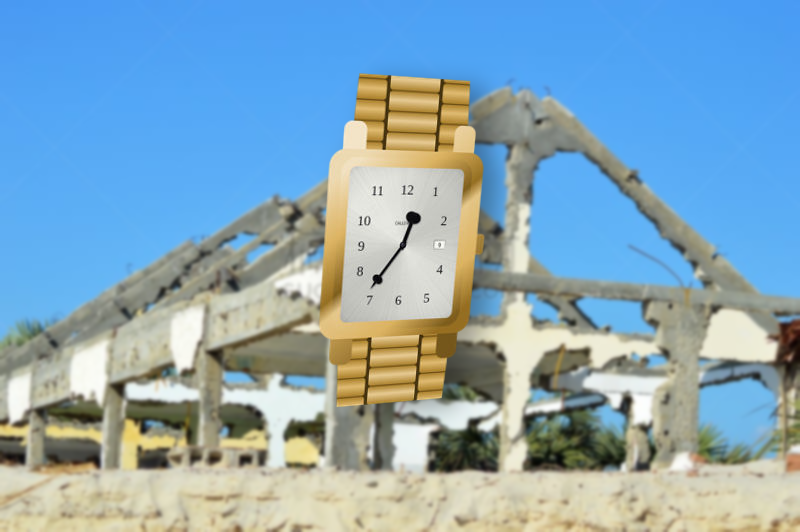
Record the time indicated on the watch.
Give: 12:36
